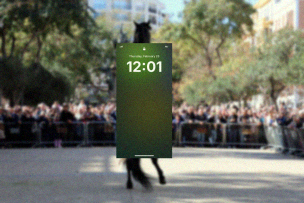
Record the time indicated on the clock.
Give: 12:01
